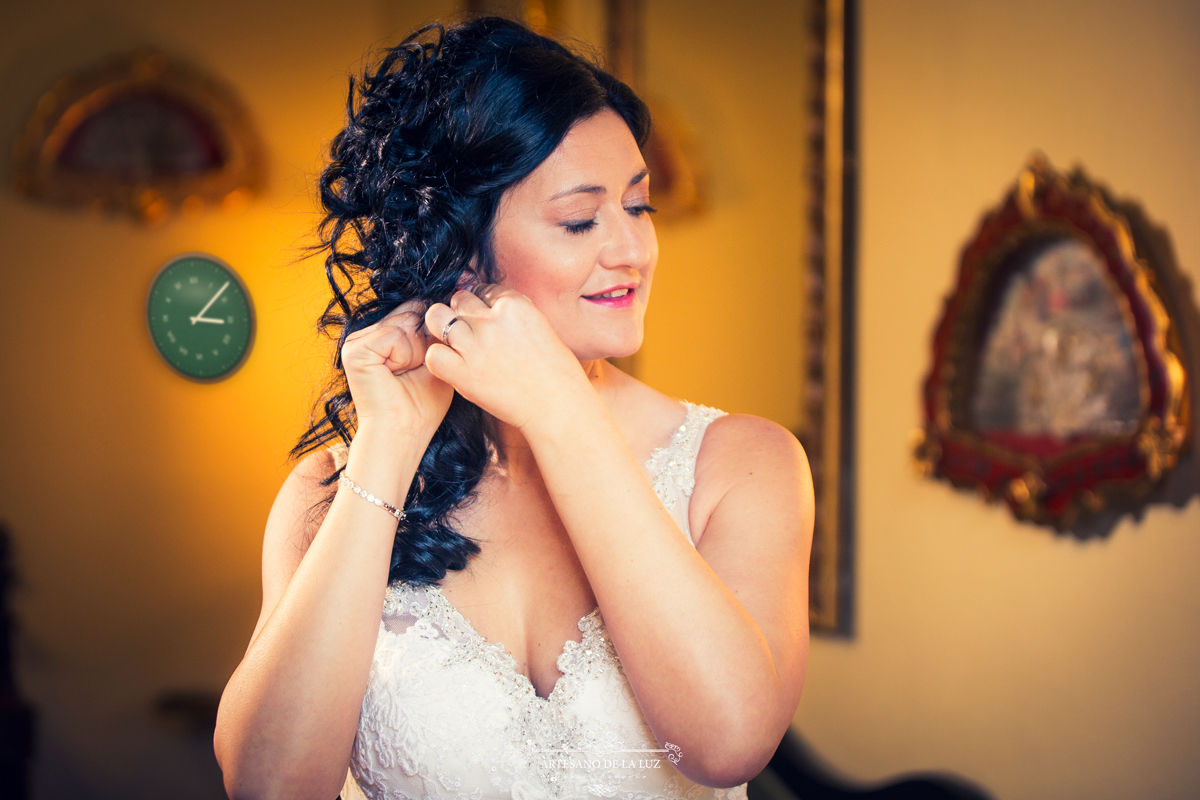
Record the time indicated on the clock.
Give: 3:08
